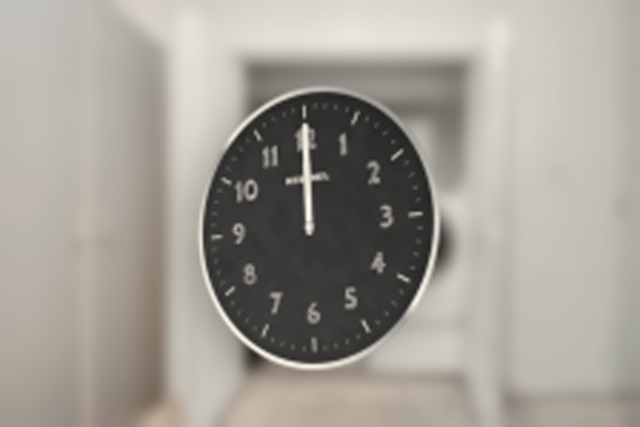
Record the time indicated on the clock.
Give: 12:00
